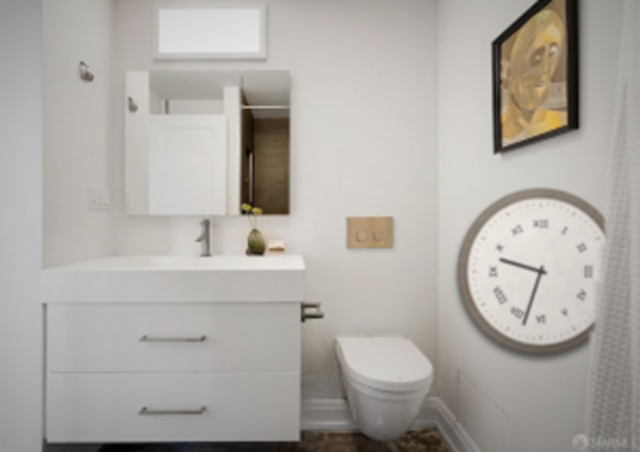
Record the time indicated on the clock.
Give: 9:33
